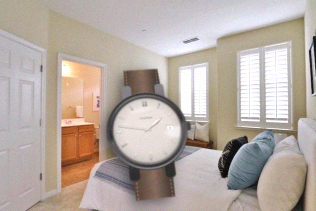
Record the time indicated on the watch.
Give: 1:47
